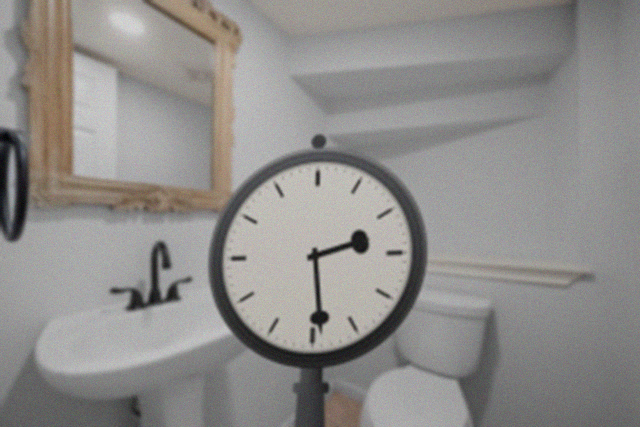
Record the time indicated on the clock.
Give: 2:29
